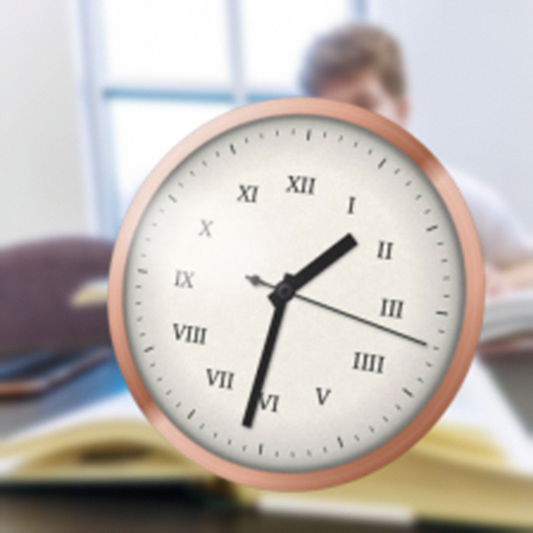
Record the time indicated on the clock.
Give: 1:31:17
